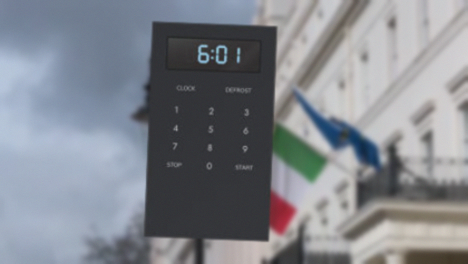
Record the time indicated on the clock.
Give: 6:01
